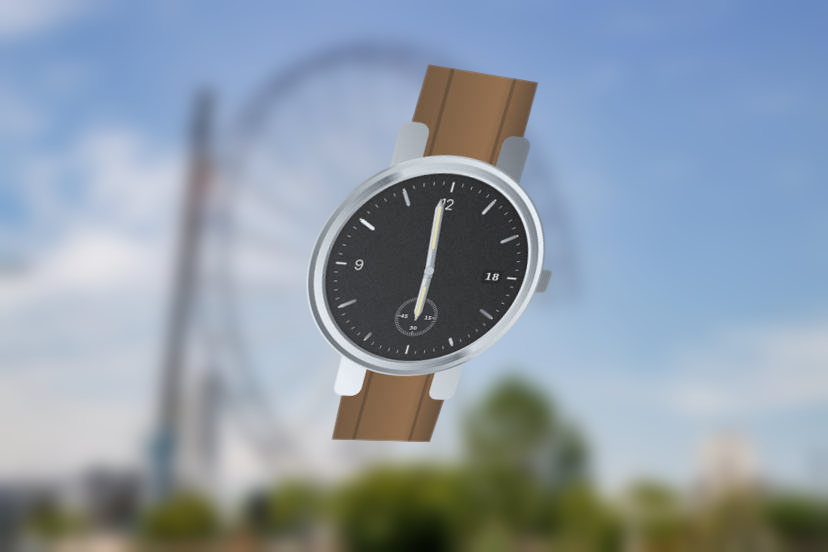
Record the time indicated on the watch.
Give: 5:59
